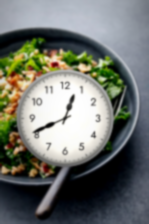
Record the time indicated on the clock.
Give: 12:41
